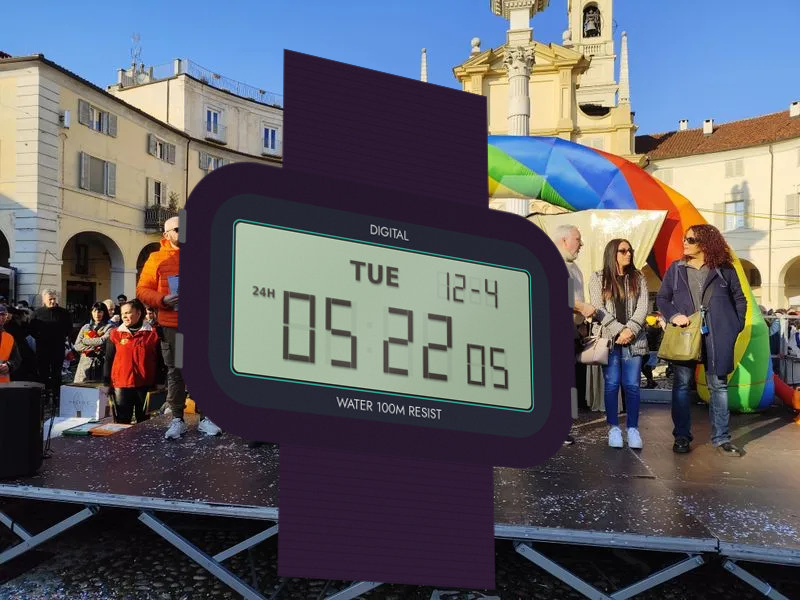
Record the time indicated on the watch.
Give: 5:22:05
